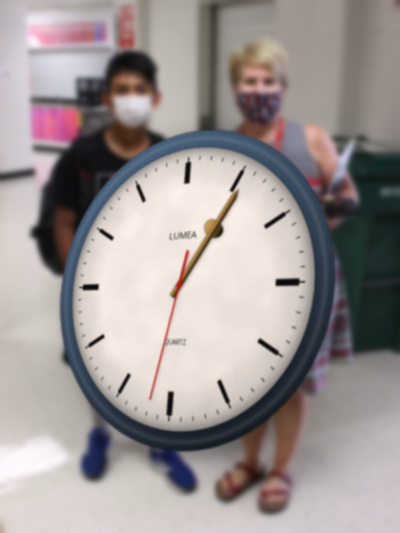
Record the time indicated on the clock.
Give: 1:05:32
